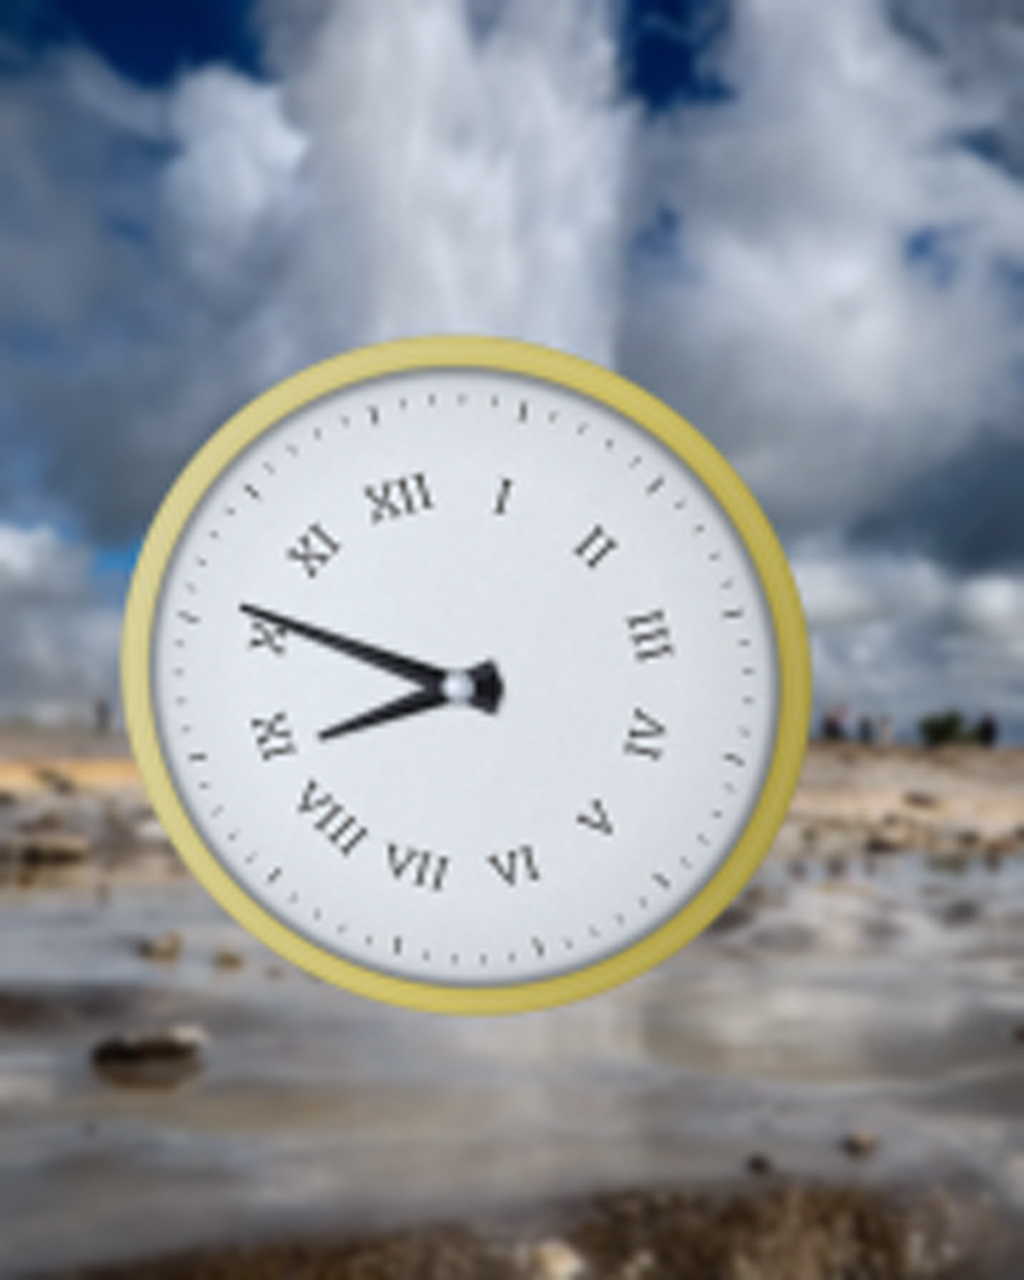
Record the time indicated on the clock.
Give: 8:51
